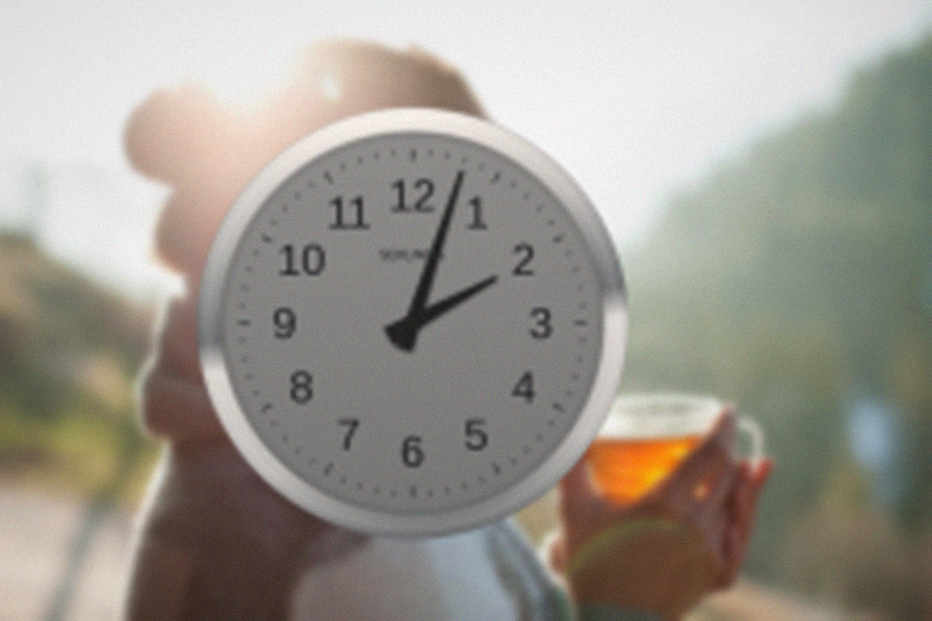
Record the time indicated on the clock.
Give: 2:03
